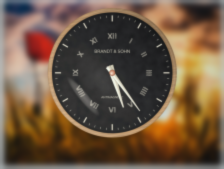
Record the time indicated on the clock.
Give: 5:24
